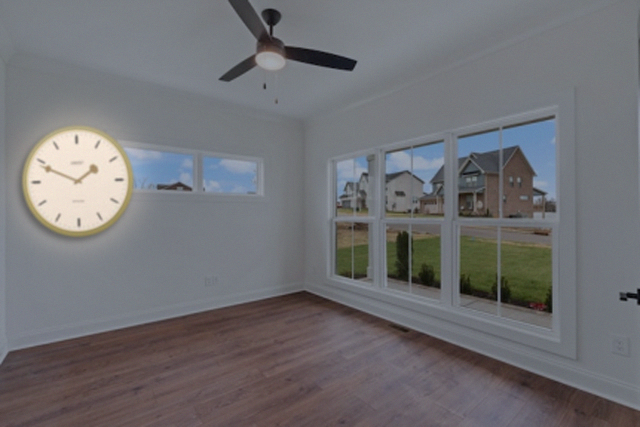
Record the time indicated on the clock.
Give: 1:49
